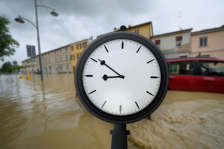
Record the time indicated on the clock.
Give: 8:51
